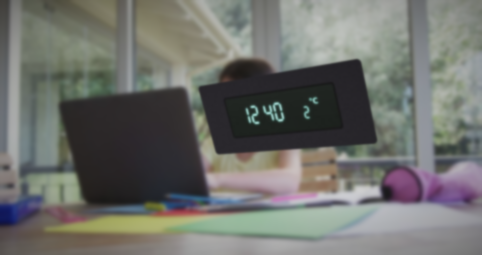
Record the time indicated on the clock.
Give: 12:40
